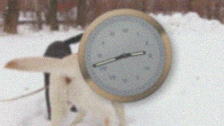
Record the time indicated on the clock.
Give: 2:42
